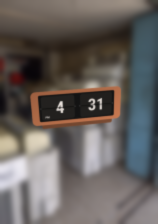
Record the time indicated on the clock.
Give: 4:31
